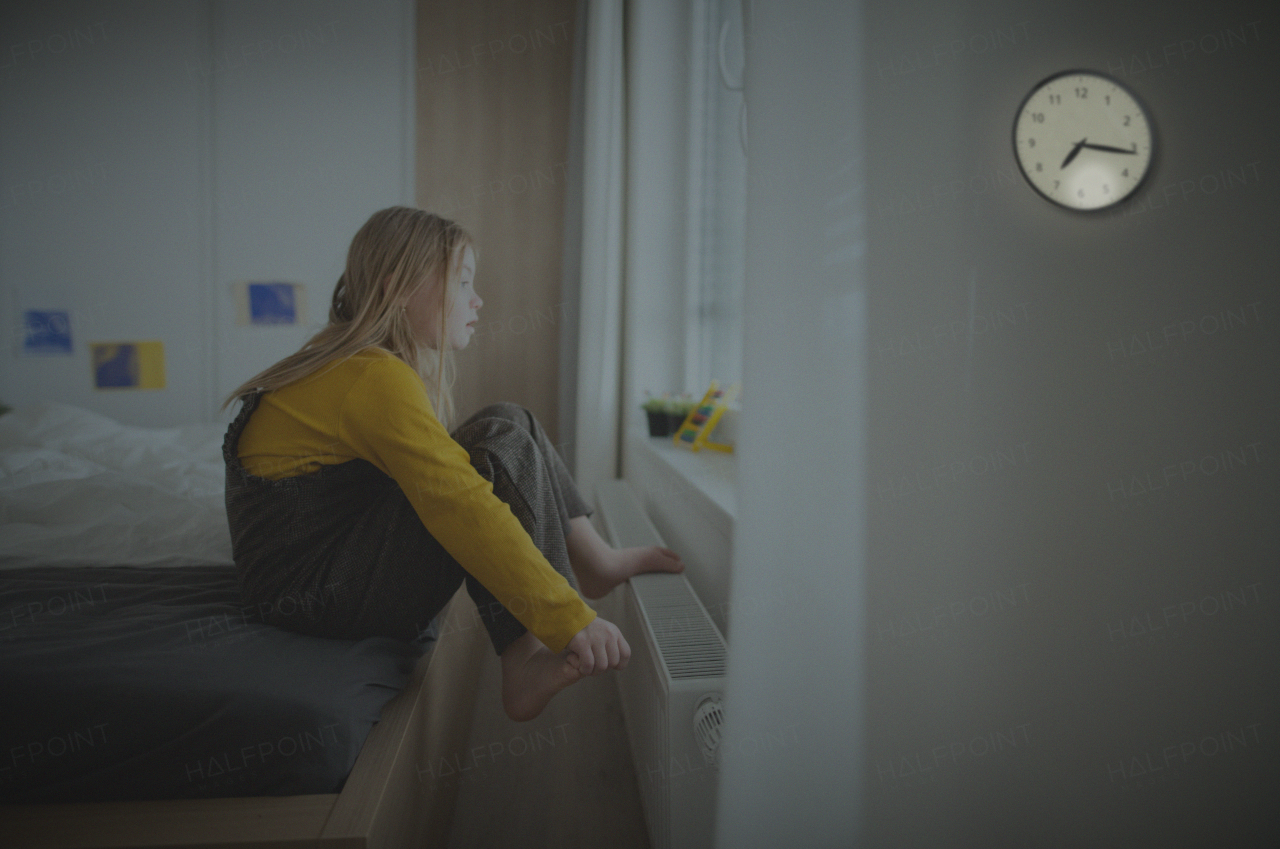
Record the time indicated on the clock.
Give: 7:16
